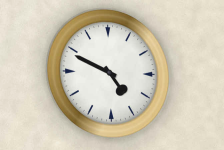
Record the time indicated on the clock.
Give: 4:49
